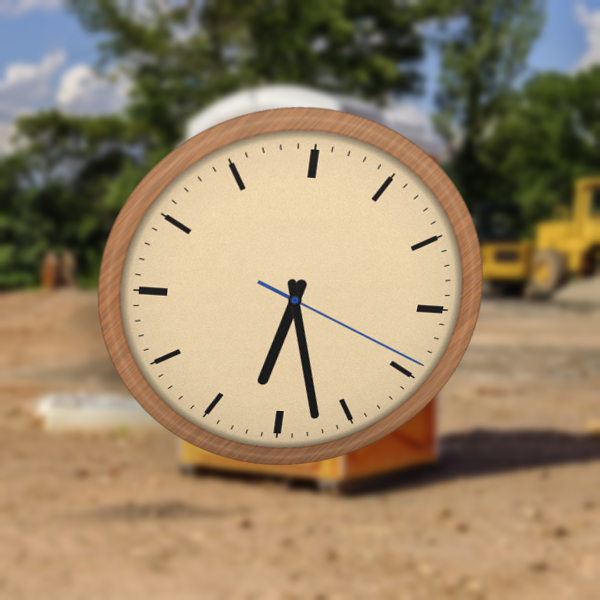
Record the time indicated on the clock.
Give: 6:27:19
